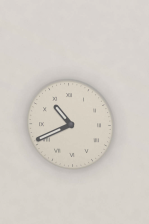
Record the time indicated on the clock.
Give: 10:41
